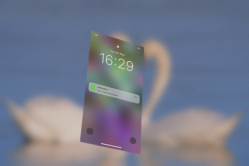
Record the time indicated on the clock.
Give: 16:29
